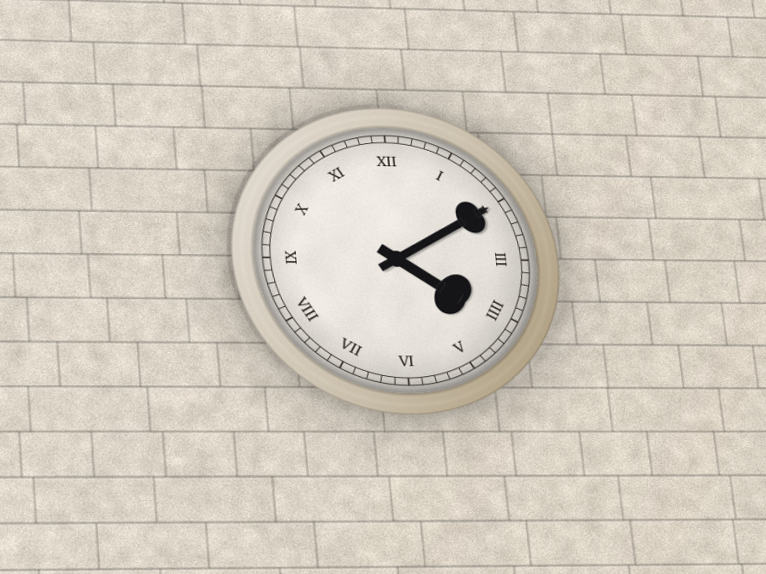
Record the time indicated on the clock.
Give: 4:10
